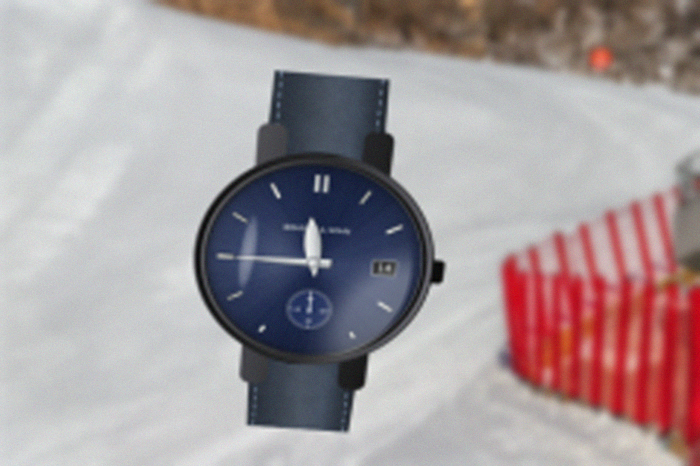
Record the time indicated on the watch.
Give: 11:45
